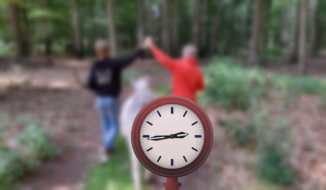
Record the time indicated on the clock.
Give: 2:44
